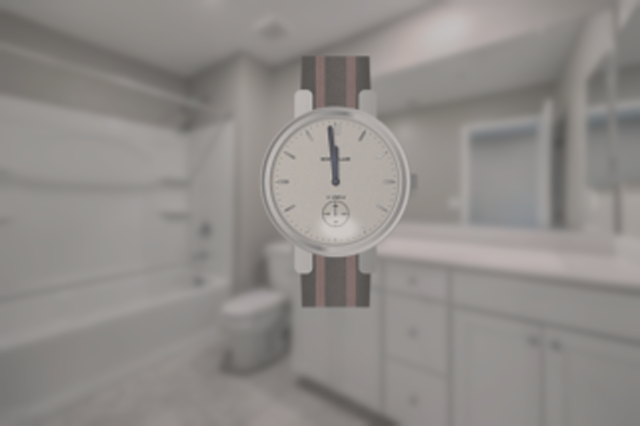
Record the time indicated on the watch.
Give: 11:59
